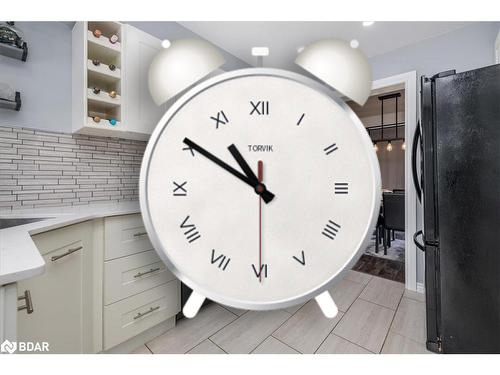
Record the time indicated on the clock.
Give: 10:50:30
